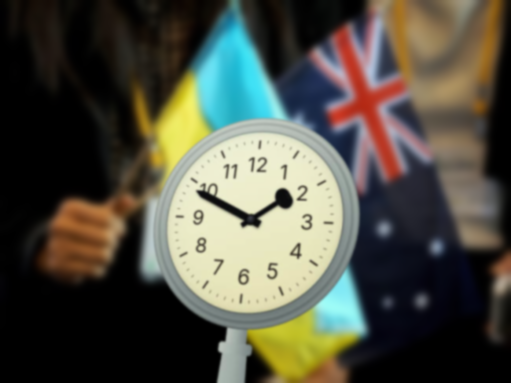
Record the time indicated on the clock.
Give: 1:49
